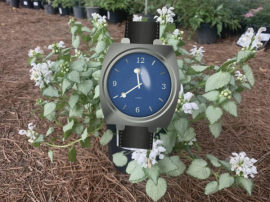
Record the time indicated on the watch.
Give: 11:39
